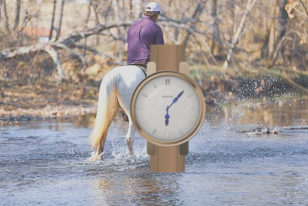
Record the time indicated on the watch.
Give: 6:07
